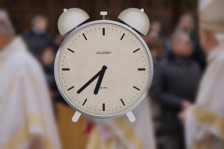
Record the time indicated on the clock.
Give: 6:38
